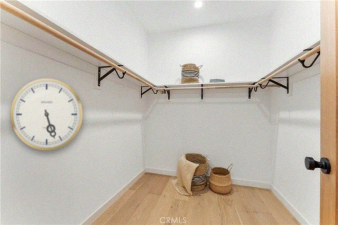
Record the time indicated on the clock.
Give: 5:27
